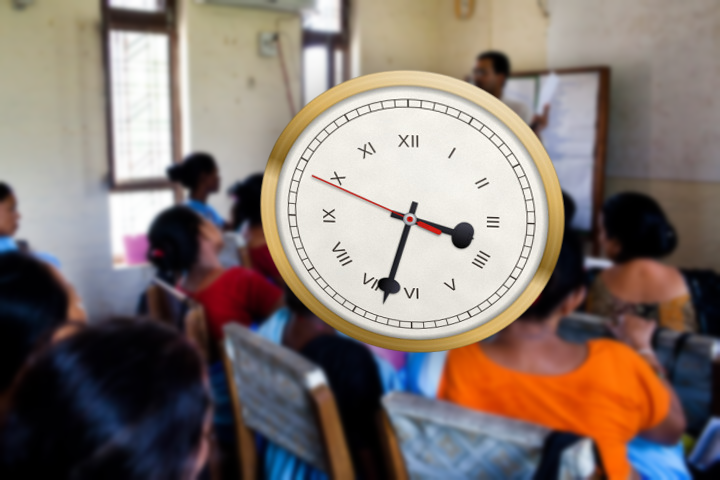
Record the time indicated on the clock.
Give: 3:32:49
